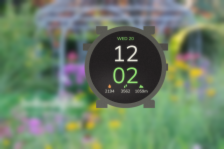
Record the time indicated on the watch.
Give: 12:02
